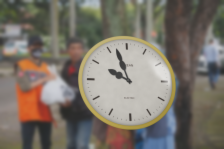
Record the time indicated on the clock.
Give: 9:57
